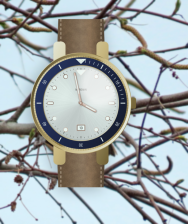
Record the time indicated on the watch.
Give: 3:58
